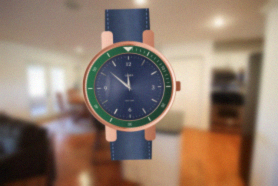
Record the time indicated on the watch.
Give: 11:52
